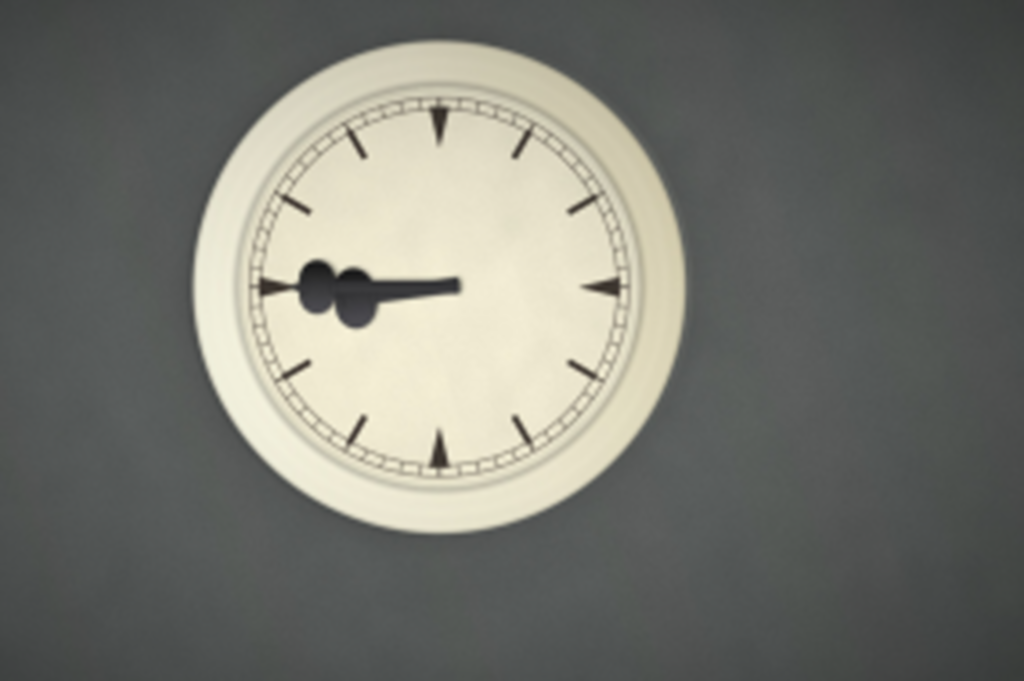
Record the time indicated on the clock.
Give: 8:45
